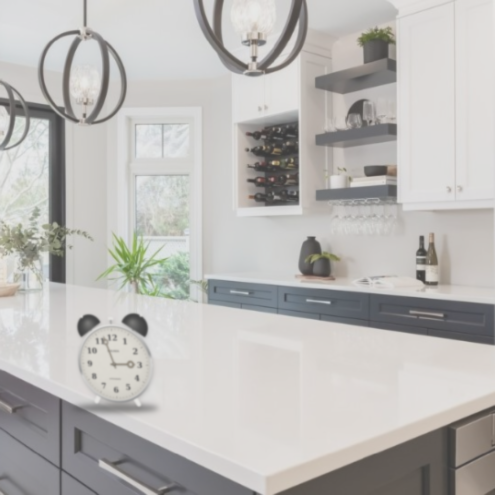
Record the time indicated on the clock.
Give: 2:57
